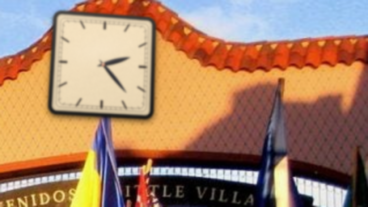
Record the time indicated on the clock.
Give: 2:23
